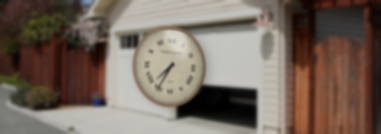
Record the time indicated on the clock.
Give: 7:35
